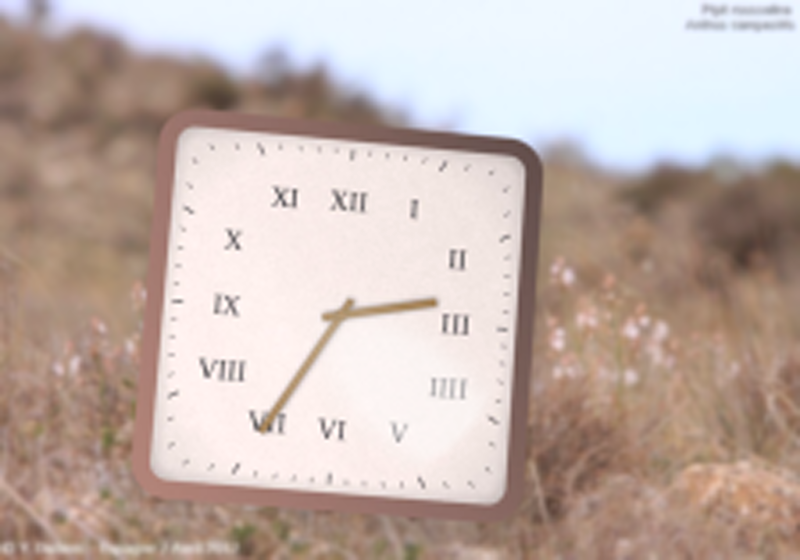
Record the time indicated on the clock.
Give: 2:35
